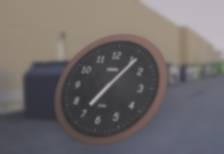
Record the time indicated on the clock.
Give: 7:06
